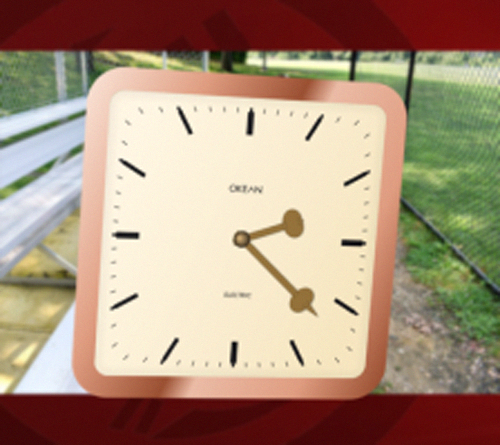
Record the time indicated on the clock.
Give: 2:22
